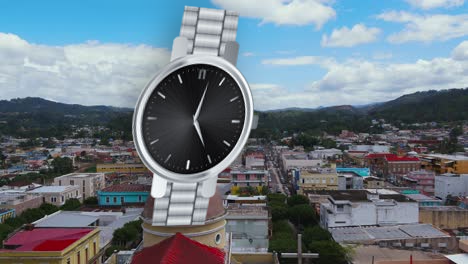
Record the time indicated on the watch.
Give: 5:02
